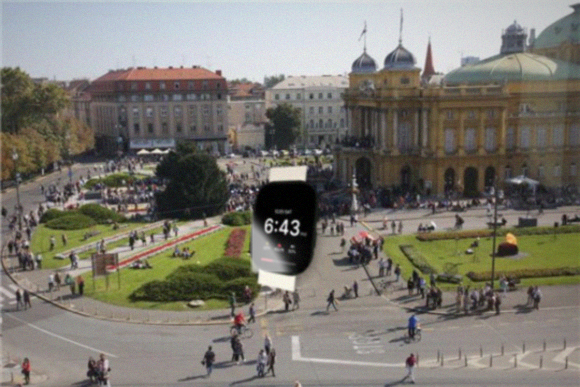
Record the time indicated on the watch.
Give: 6:43
